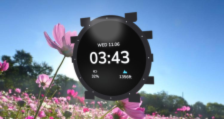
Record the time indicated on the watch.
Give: 3:43
